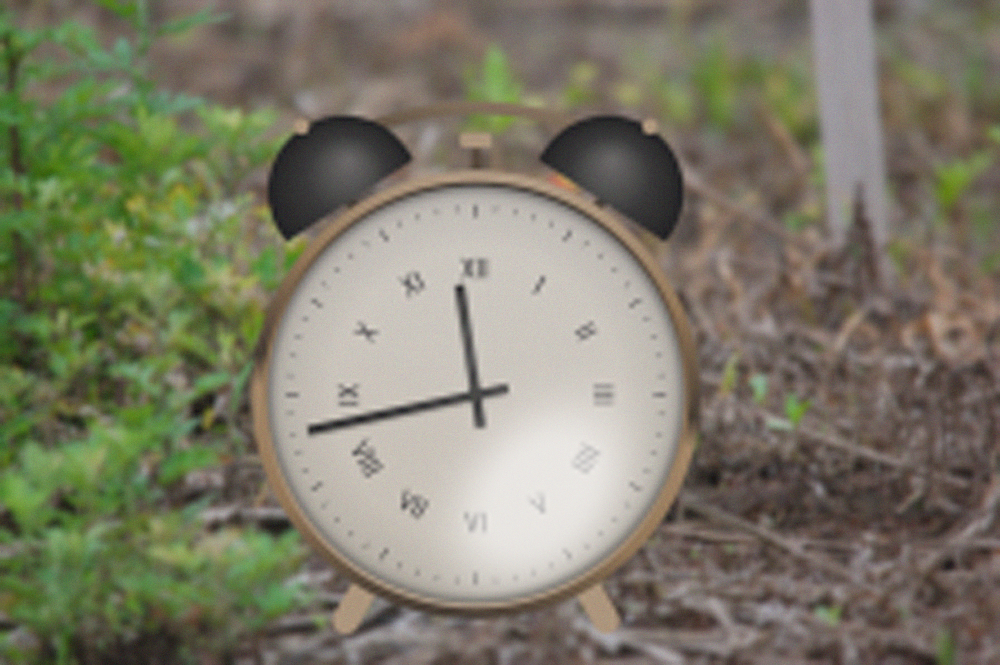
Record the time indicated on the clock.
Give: 11:43
